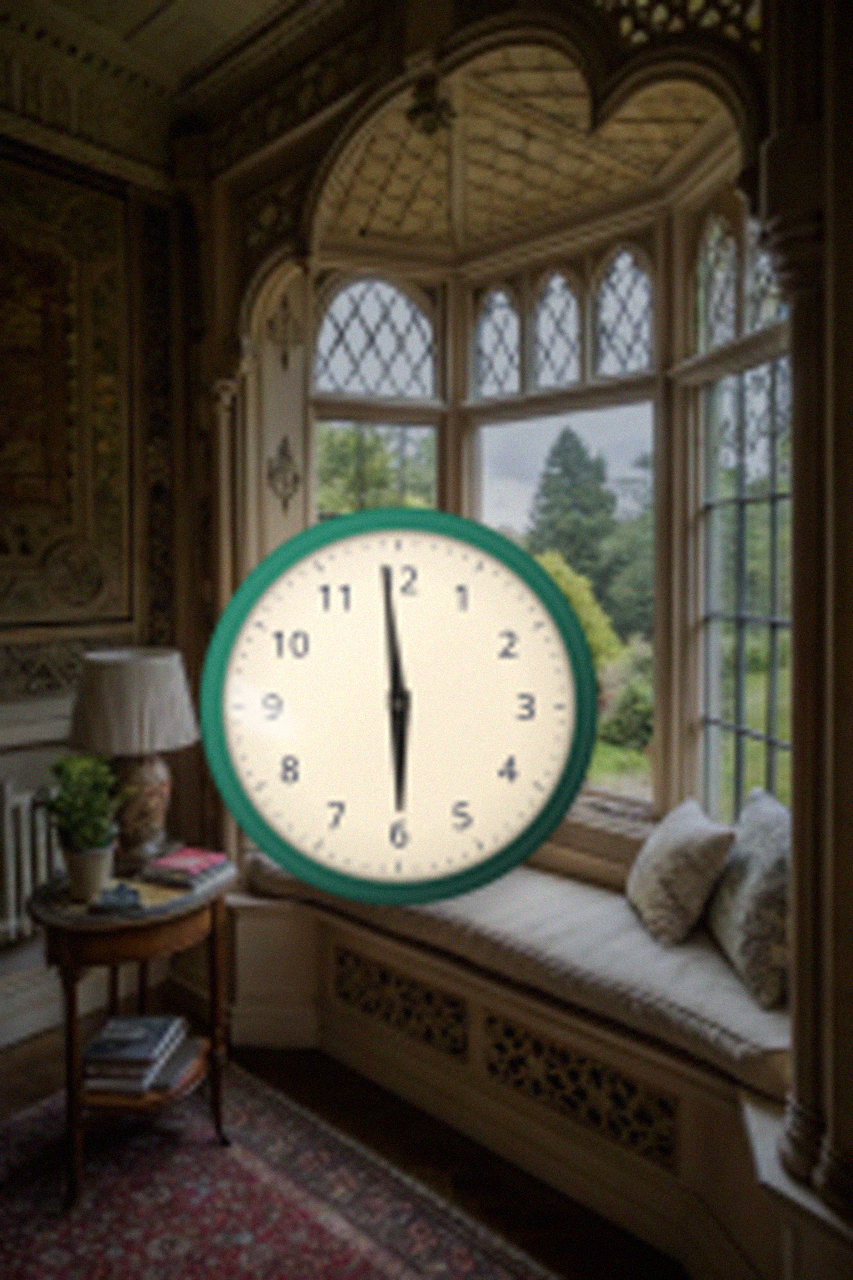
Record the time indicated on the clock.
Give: 5:59
